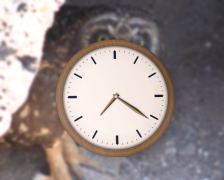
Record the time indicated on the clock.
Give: 7:21
